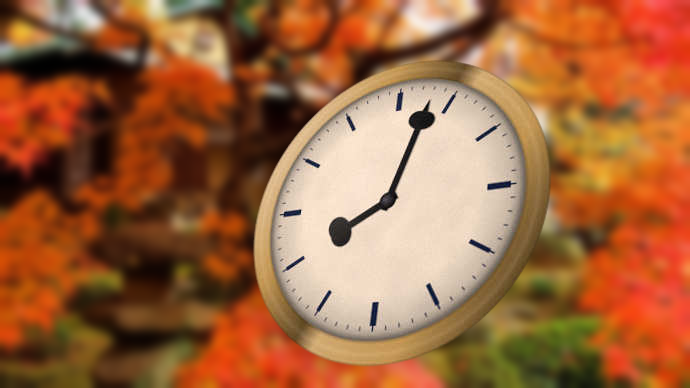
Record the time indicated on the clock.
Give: 8:03
